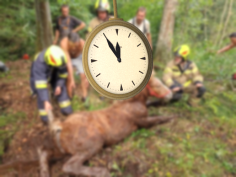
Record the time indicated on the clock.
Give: 11:55
